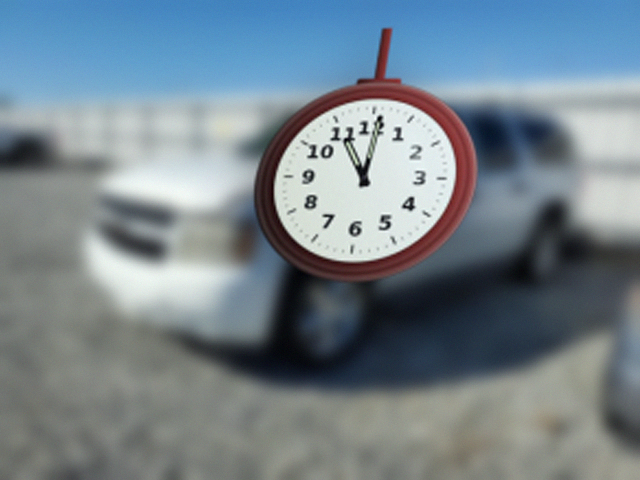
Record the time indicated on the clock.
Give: 11:01
